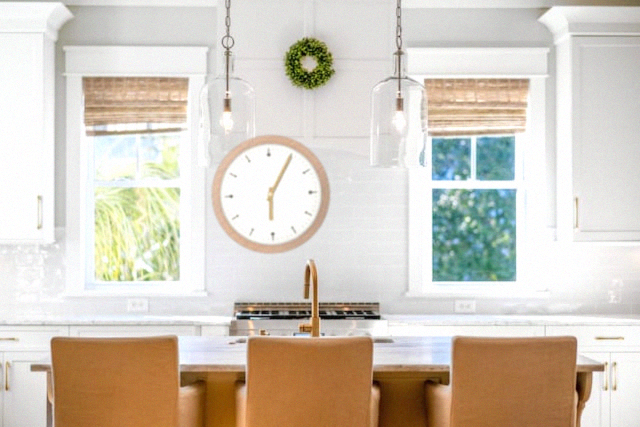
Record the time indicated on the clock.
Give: 6:05
